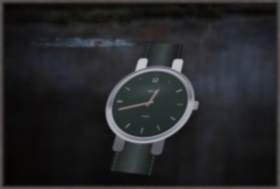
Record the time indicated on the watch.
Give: 12:42
